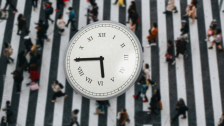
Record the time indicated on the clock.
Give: 5:45
